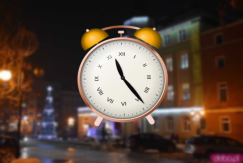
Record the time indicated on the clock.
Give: 11:24
